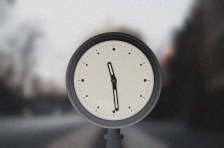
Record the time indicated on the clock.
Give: 11:29
